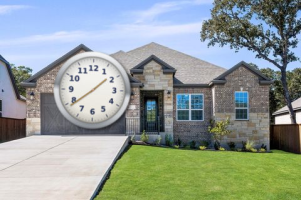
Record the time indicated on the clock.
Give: 1:39
